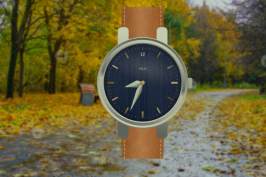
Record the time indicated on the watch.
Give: 8:34
